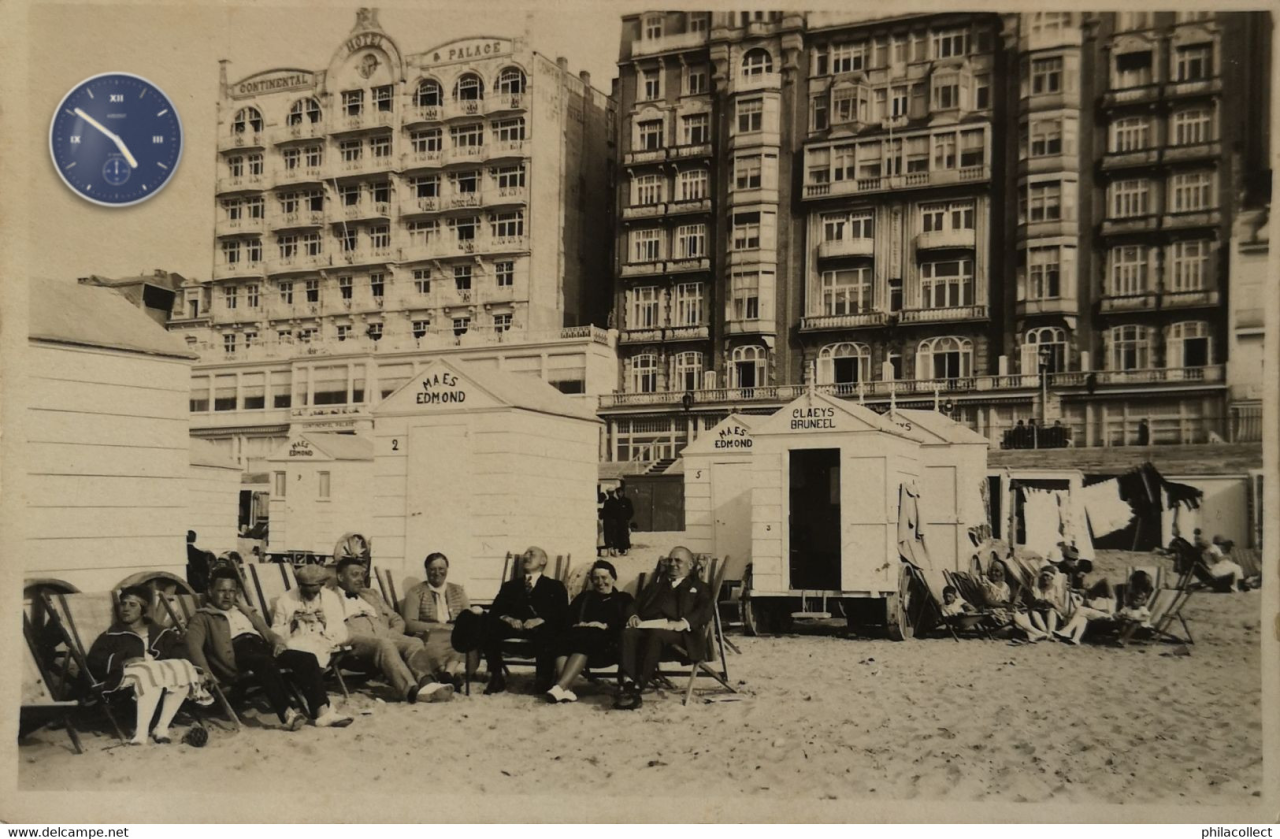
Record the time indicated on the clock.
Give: 4:51
